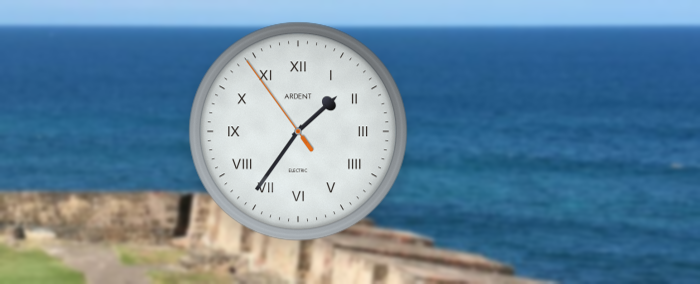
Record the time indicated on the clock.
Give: 1:35:54
